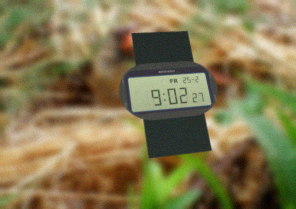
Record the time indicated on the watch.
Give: 9:02:27
